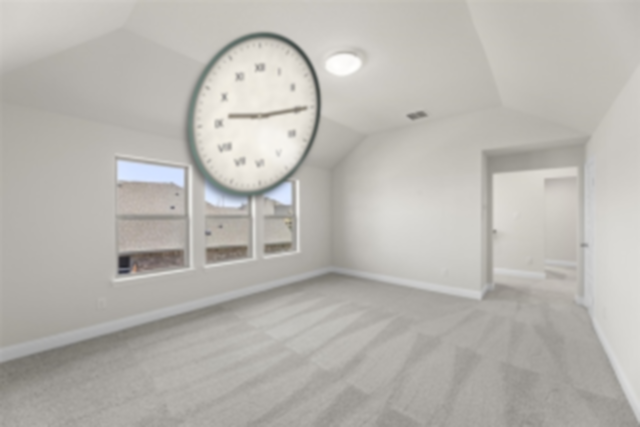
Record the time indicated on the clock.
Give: 9:15
